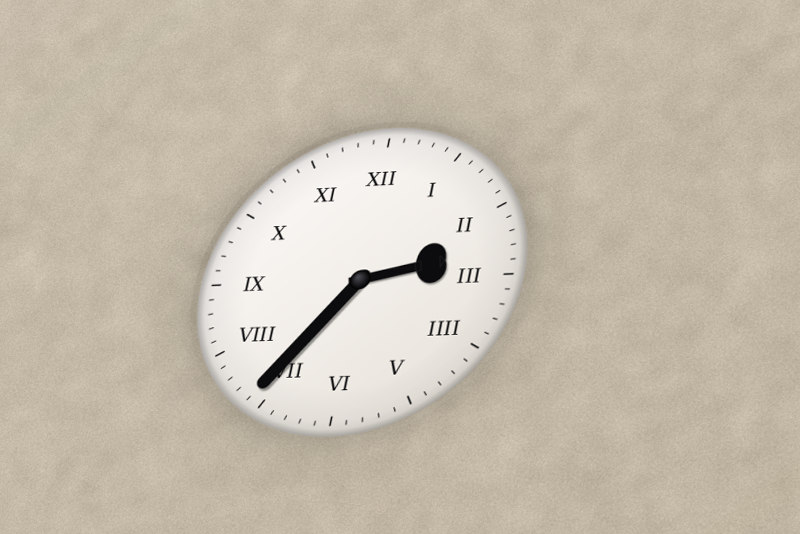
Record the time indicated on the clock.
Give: 2:36
